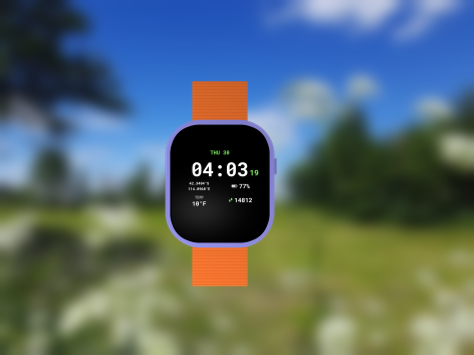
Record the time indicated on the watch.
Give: 4:03:19
